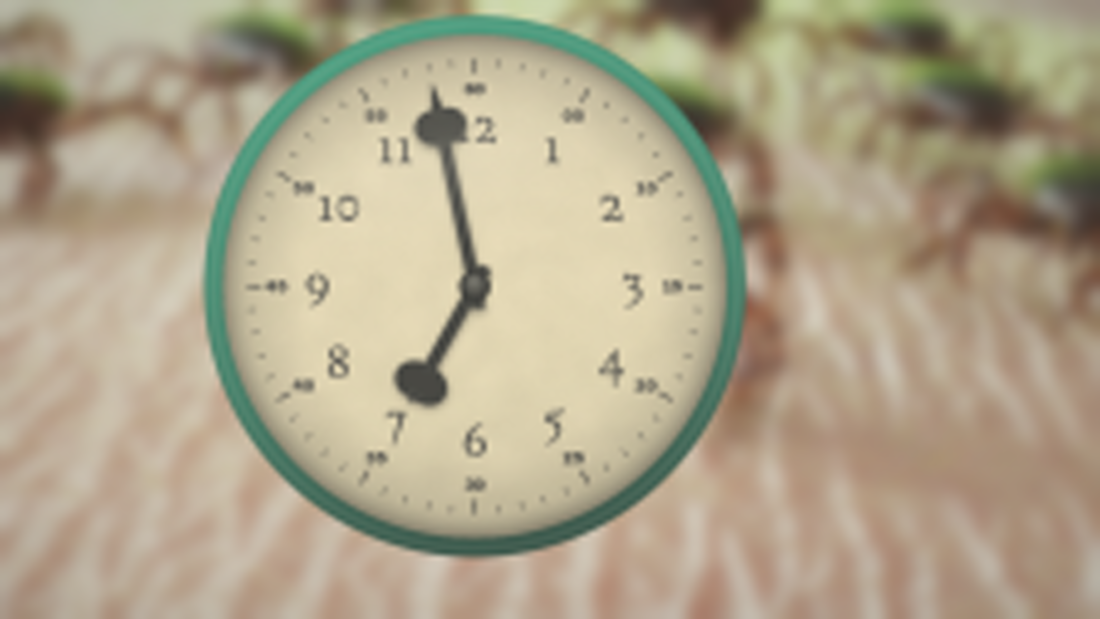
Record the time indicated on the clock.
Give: 6:58
